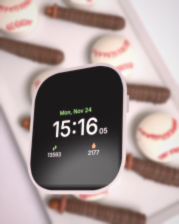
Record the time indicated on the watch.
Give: 15:16
